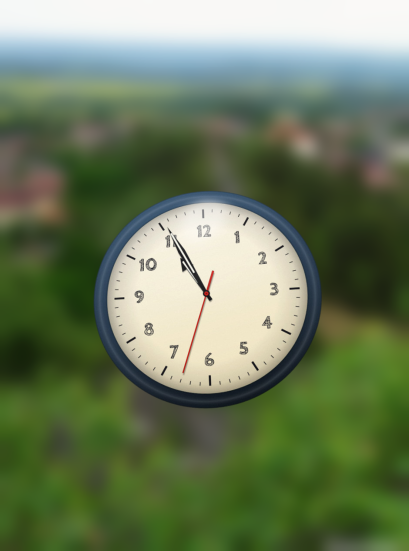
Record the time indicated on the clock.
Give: 10:55:33
